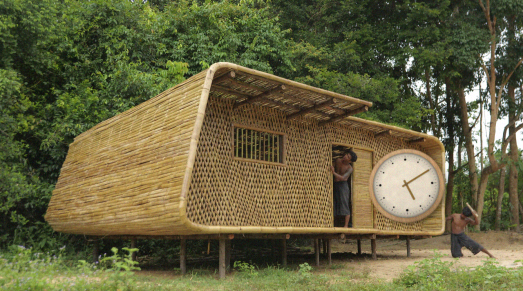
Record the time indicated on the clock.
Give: 5:10
